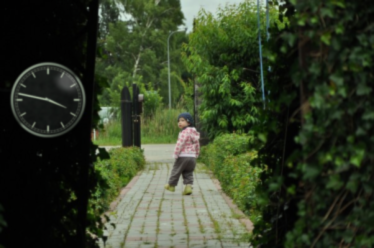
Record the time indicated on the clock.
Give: 3:47
